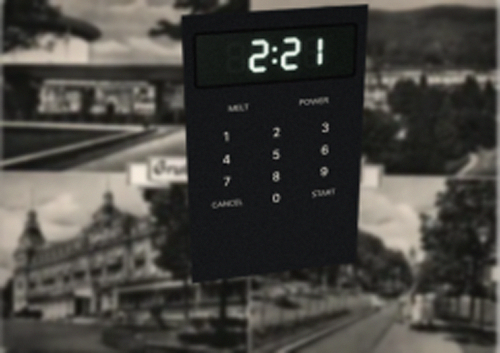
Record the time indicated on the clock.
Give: 2:21
